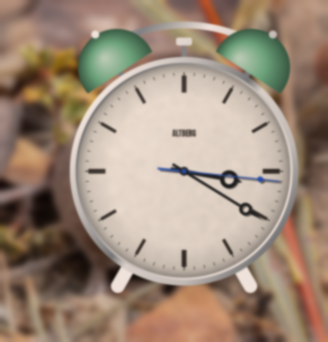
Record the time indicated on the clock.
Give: 3:20:16
